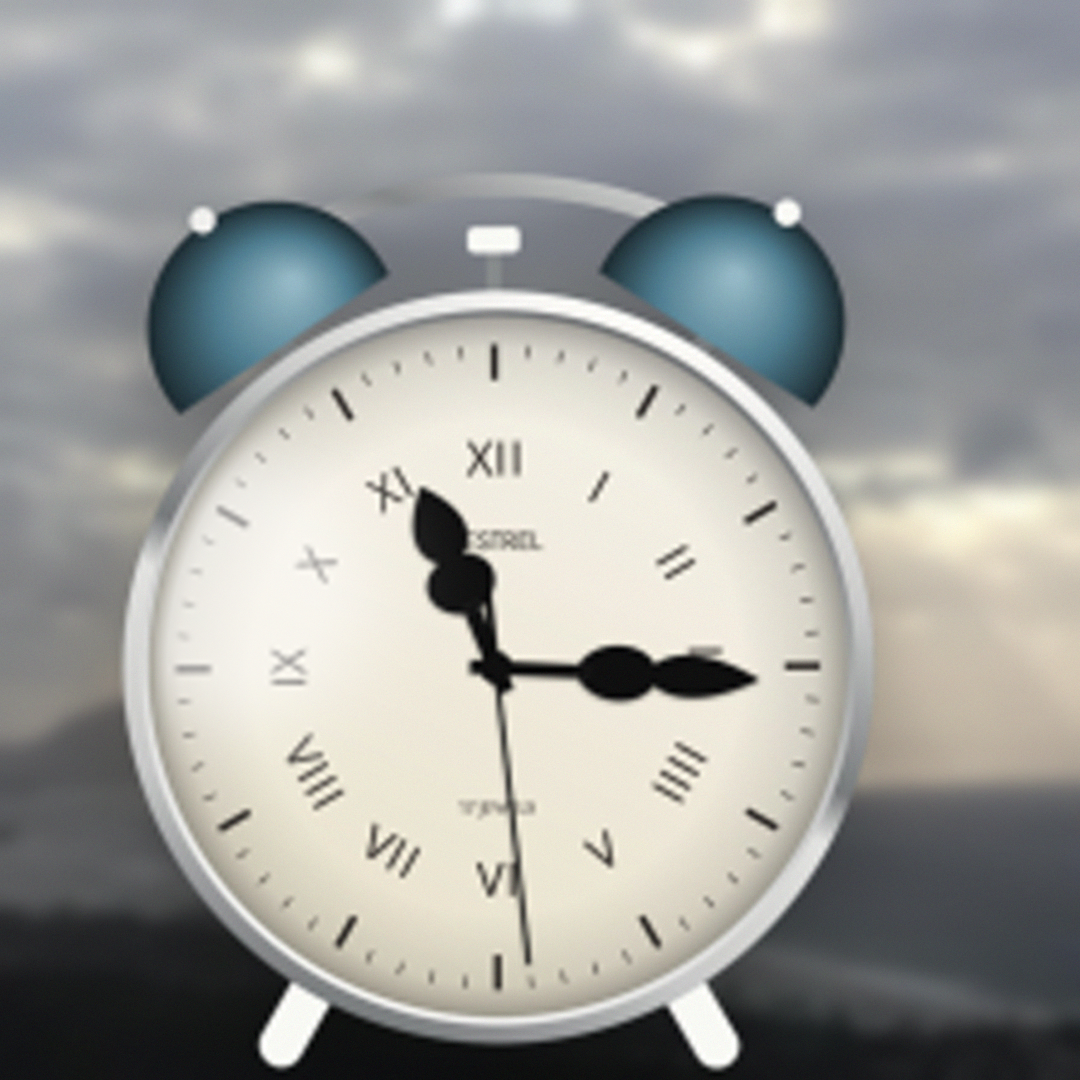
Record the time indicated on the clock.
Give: 11:15:29
